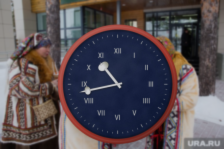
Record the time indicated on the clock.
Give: 10:43
